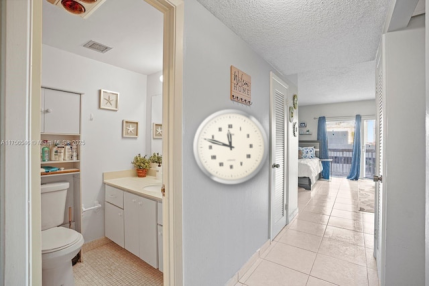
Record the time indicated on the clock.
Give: 11:48
